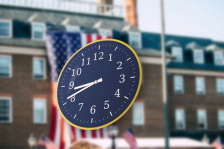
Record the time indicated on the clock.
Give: 8:41
